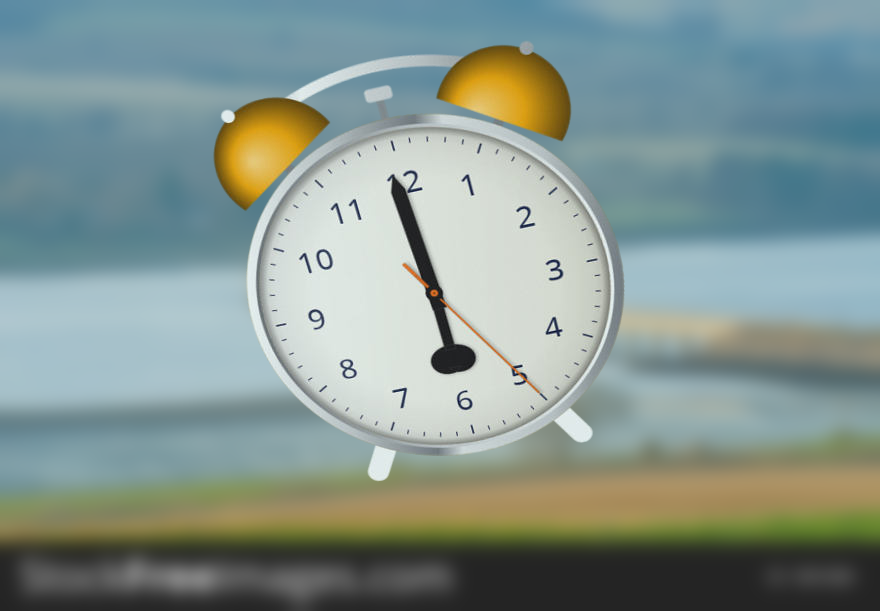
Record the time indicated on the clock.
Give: 5:59:25
